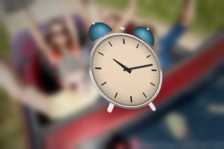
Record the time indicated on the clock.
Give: 10:13
